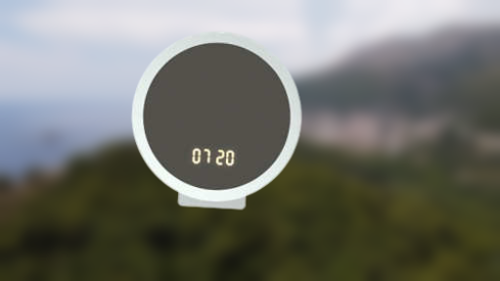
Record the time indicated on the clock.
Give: 7:20
